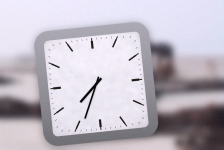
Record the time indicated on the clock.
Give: 7:34
